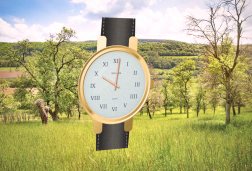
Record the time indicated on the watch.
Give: 10:01
